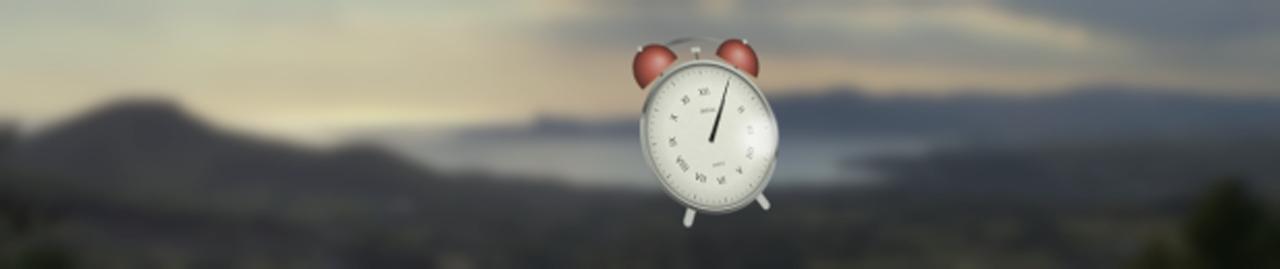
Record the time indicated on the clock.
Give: 1:05
